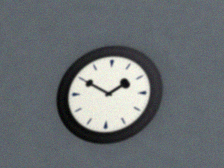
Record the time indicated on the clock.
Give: 1:50
